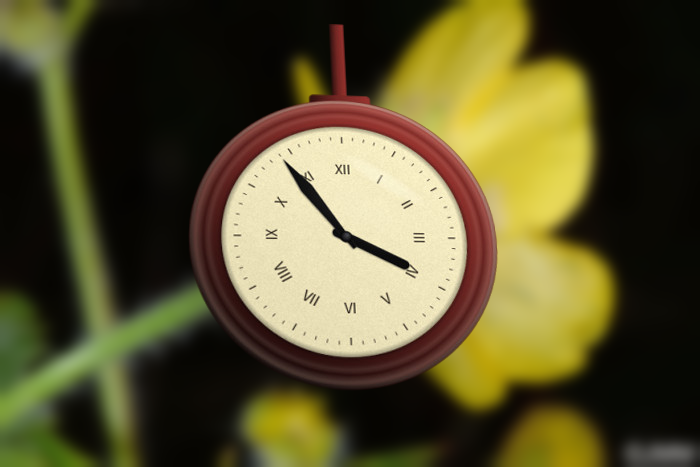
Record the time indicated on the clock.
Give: 3:54
